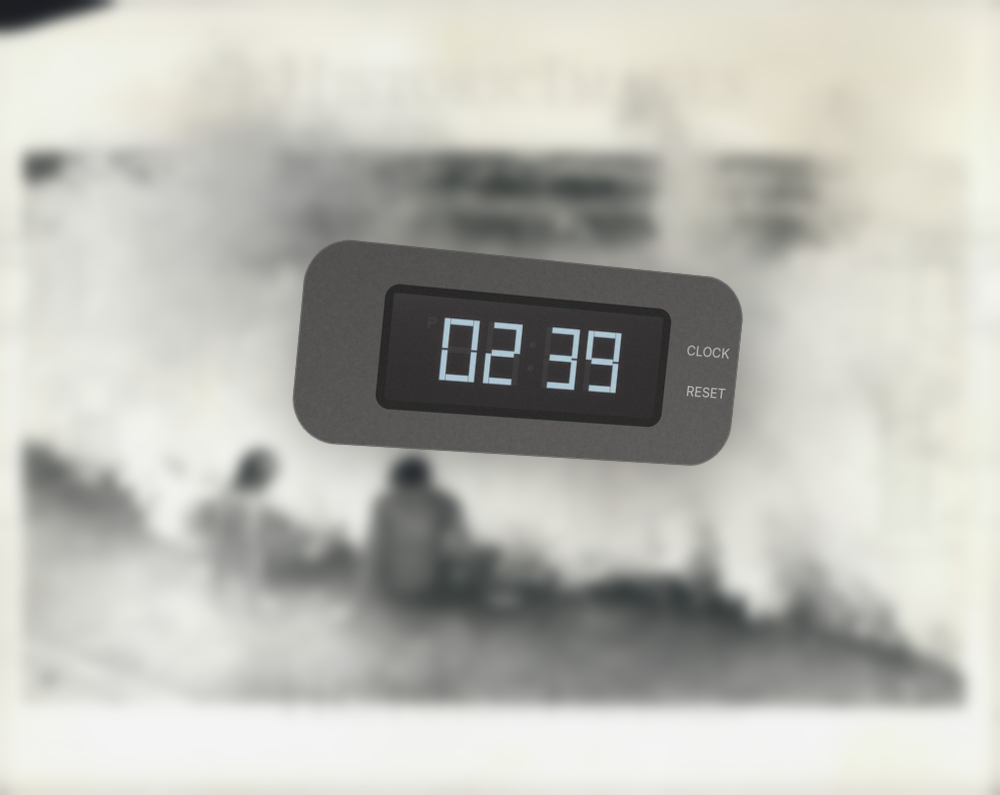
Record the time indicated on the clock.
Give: 2:39
